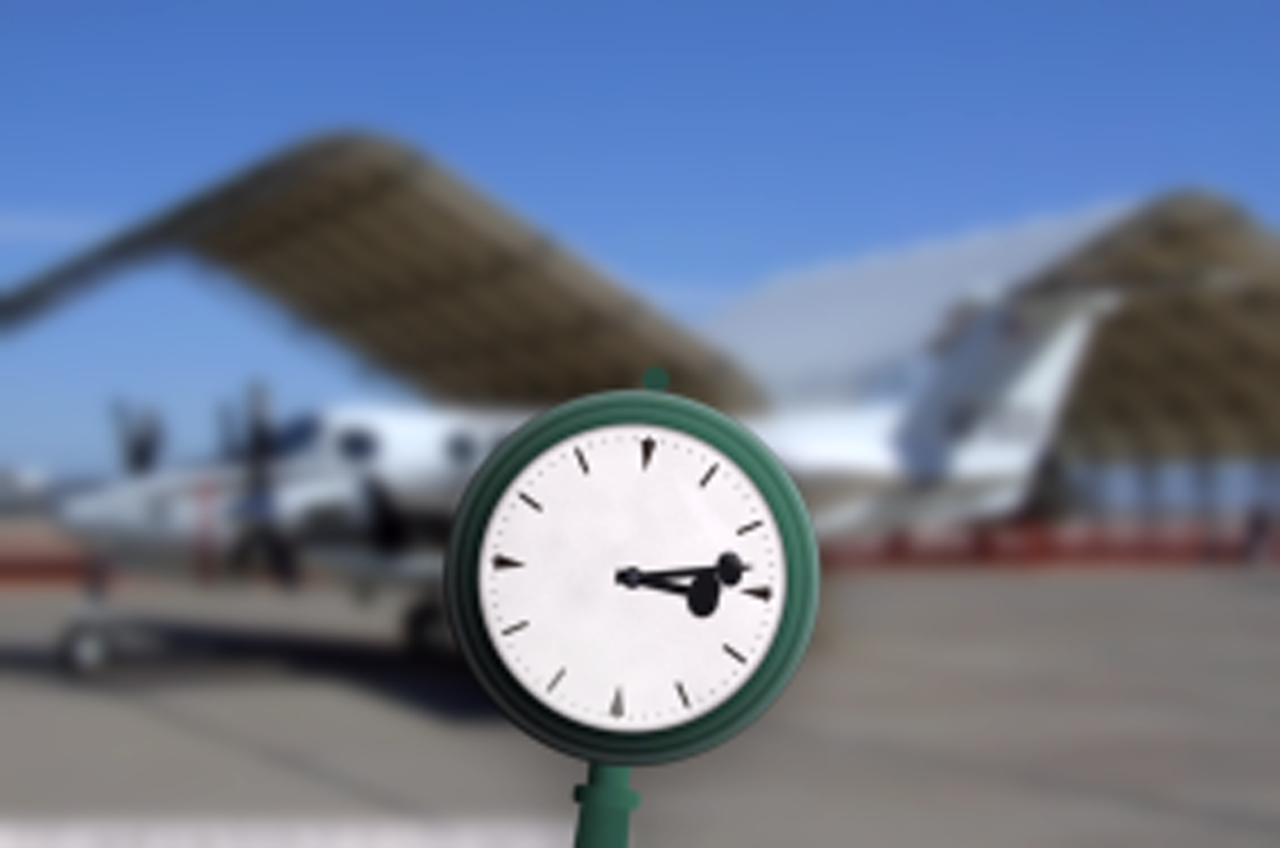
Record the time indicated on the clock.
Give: 3:13
